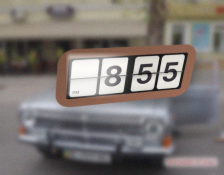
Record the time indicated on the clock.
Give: 8:55
